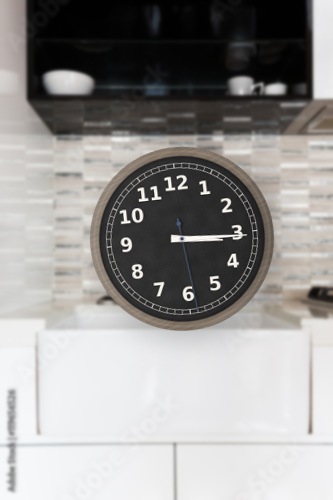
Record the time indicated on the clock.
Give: 3:15:29
